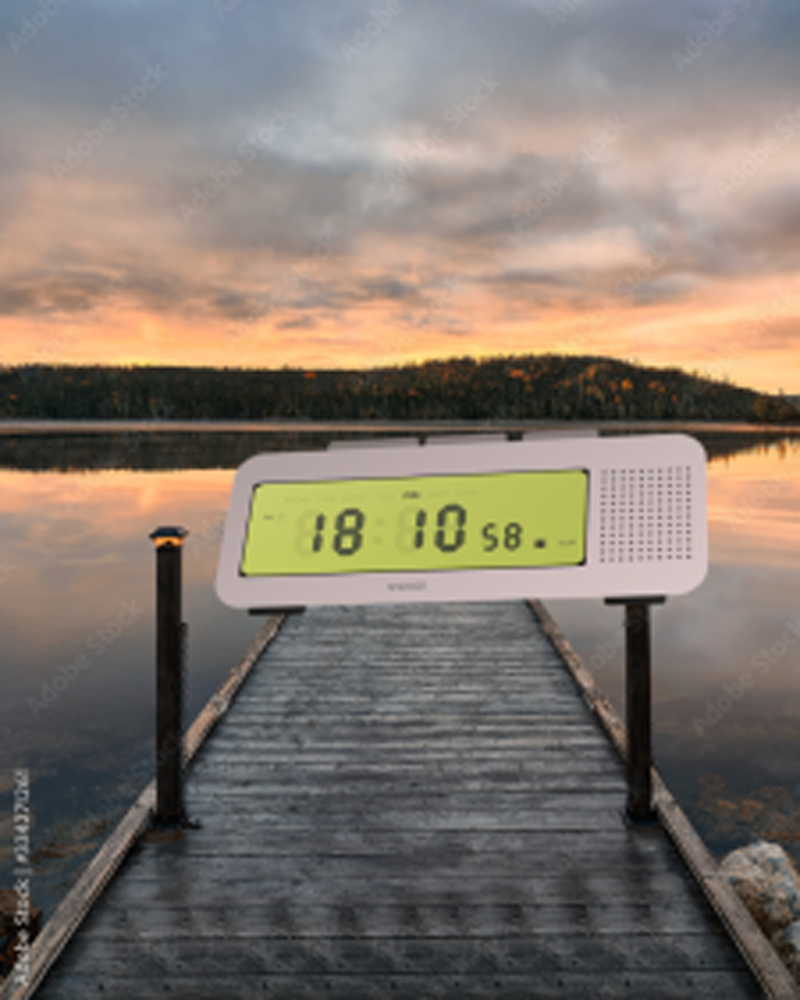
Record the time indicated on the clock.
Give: 18:10:58
